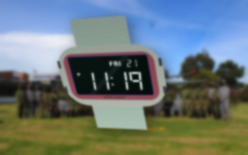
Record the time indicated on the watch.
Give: 11:19
